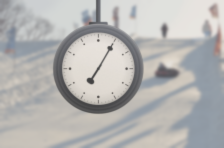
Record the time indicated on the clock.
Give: 7:05
